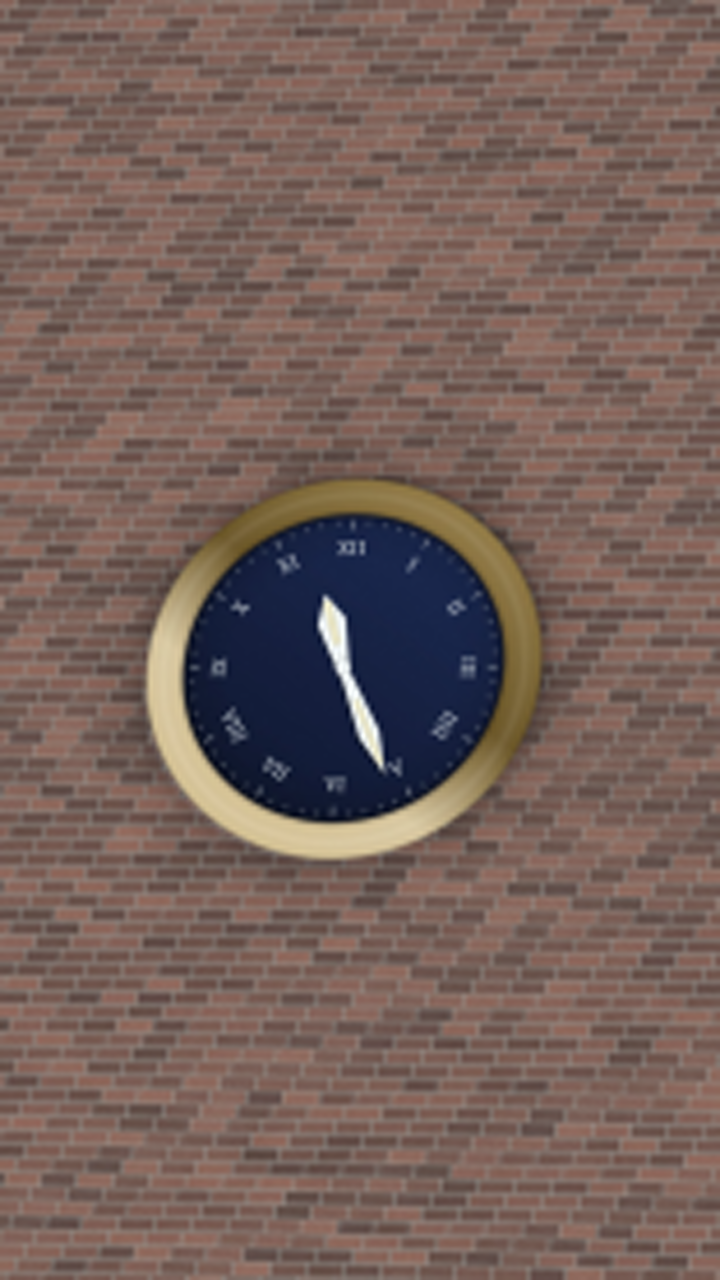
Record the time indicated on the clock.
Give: 11:26
